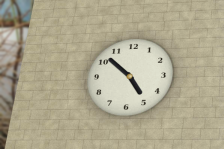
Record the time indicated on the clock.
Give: 4:52
